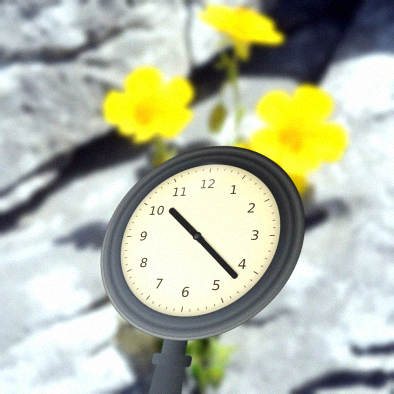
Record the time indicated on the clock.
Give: 10:22
